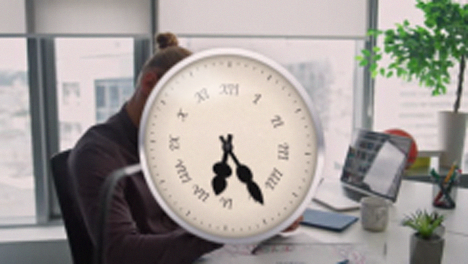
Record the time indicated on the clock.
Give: 6:24
